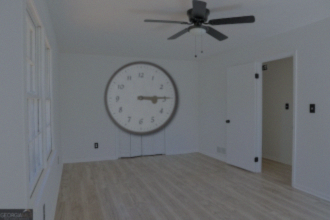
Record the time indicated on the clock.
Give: 3:15
